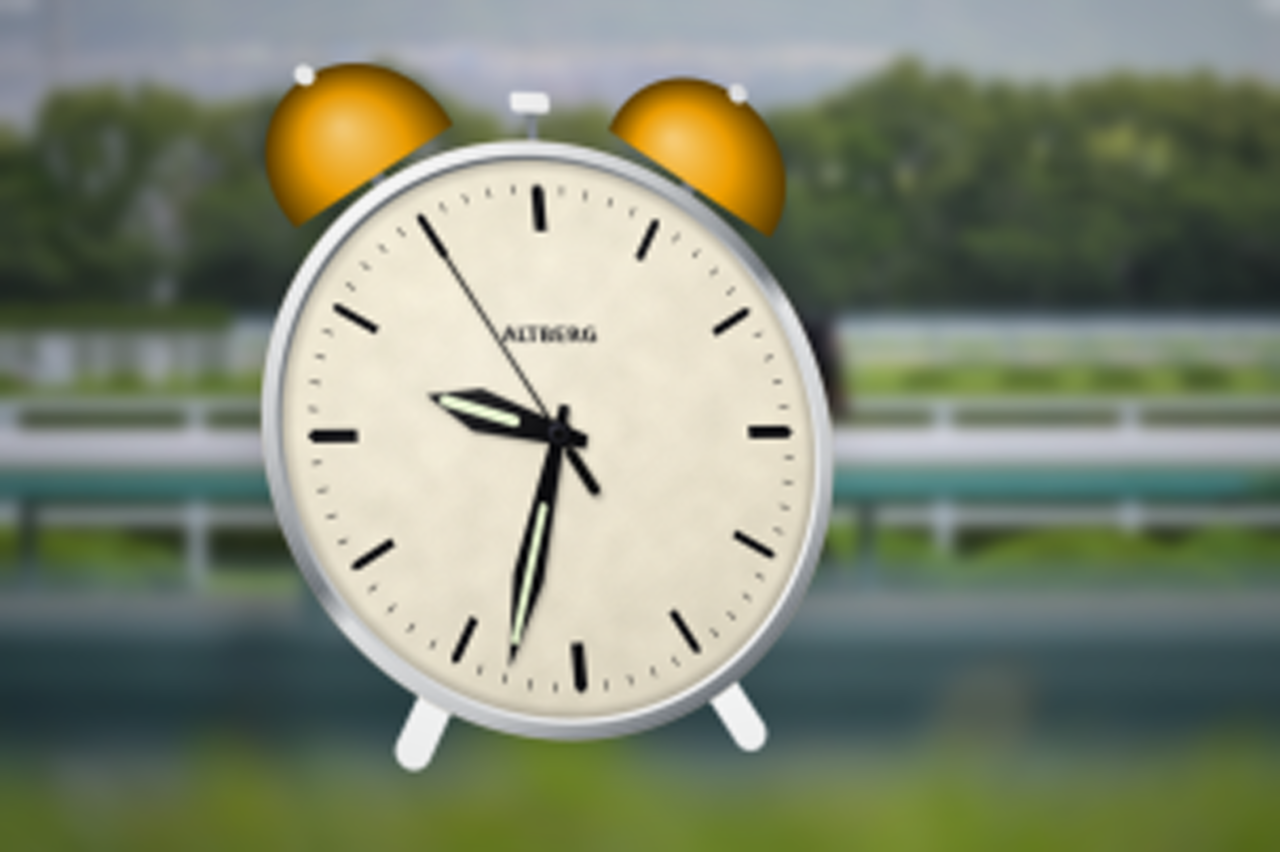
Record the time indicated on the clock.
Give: 9:32:55
